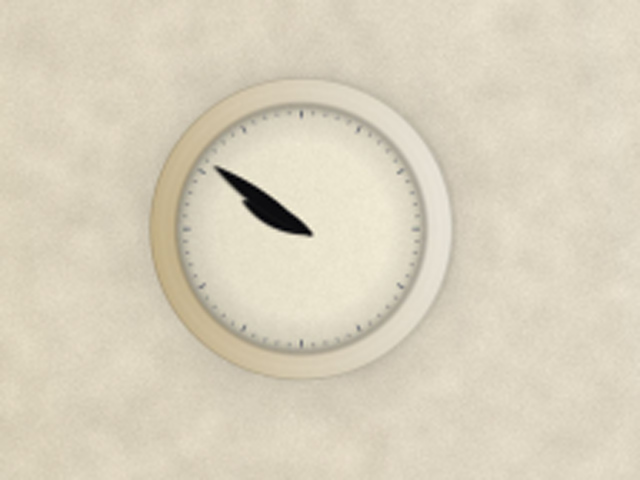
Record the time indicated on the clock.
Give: 9:51
